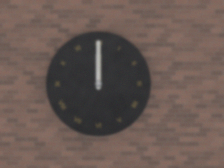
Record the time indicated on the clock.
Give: 12:00
